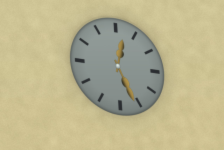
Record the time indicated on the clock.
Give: 12:26
